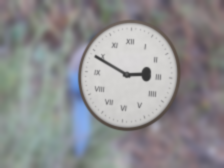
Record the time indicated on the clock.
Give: 2:49
